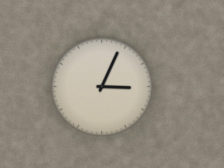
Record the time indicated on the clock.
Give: 3:04
